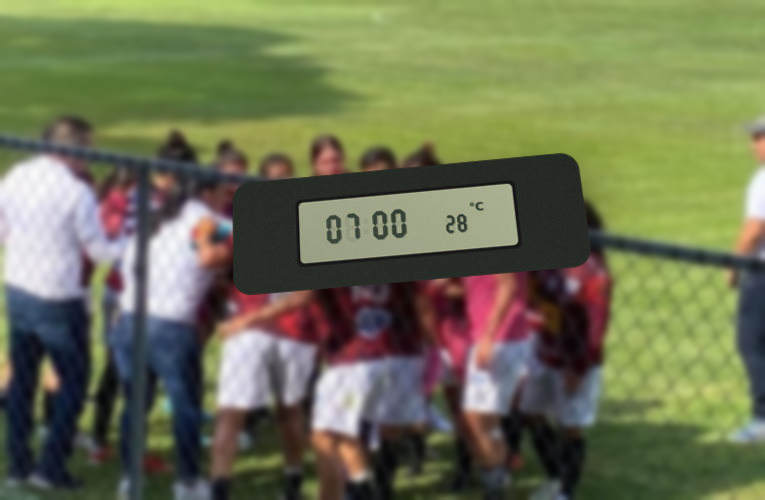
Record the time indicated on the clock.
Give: 7:00
